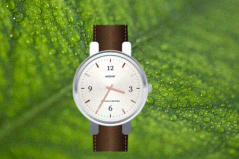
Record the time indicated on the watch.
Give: 3:35
